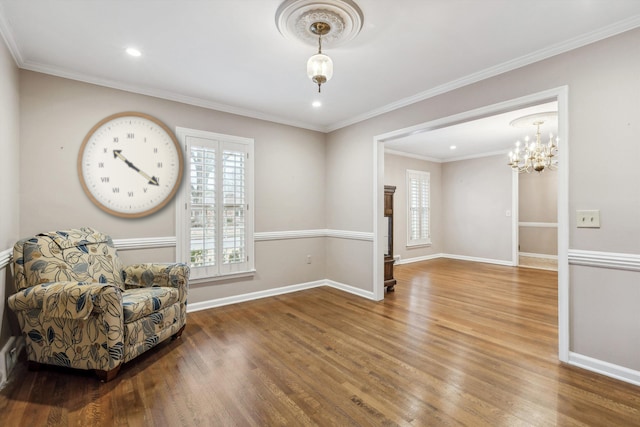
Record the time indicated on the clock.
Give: 10:21
